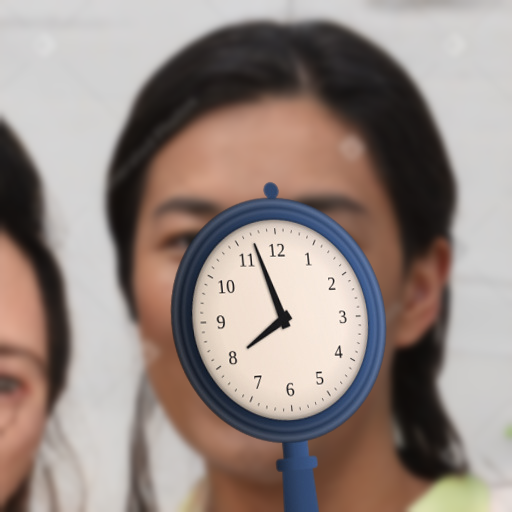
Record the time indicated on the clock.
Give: 7:57
